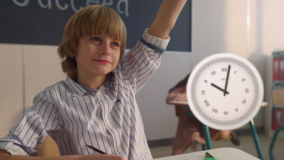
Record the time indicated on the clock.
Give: 10:02
